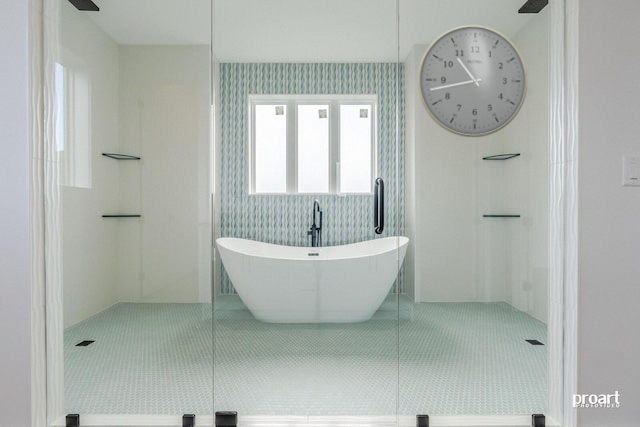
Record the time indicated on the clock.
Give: 10:43
